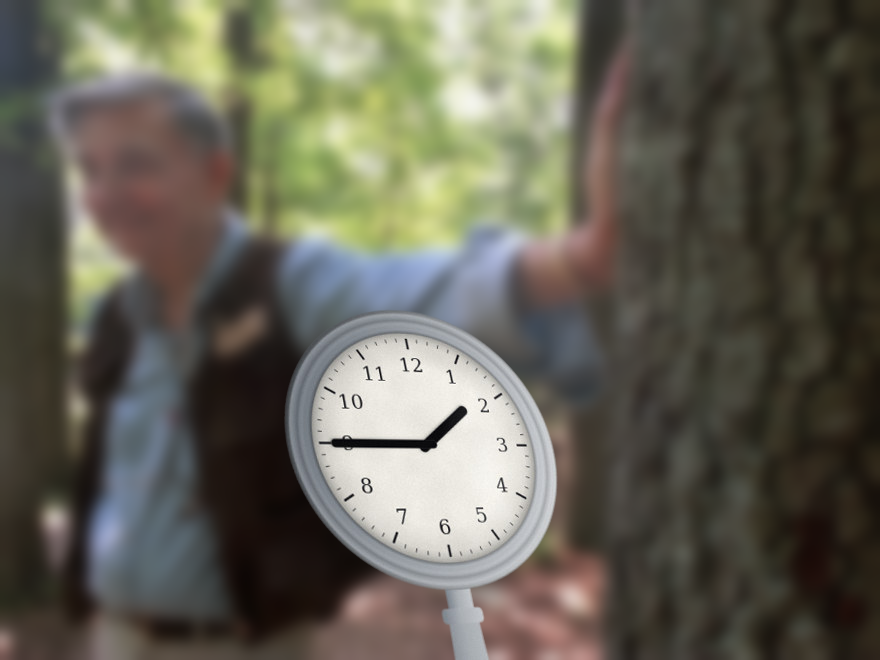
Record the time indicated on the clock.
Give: 1:45
